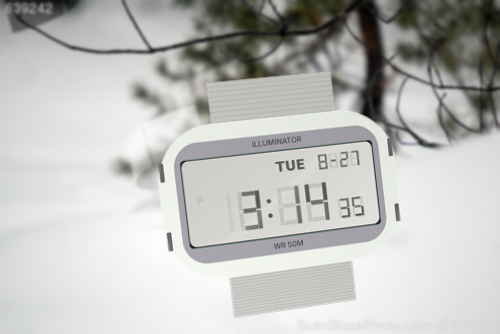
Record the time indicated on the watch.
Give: 3:14:35
